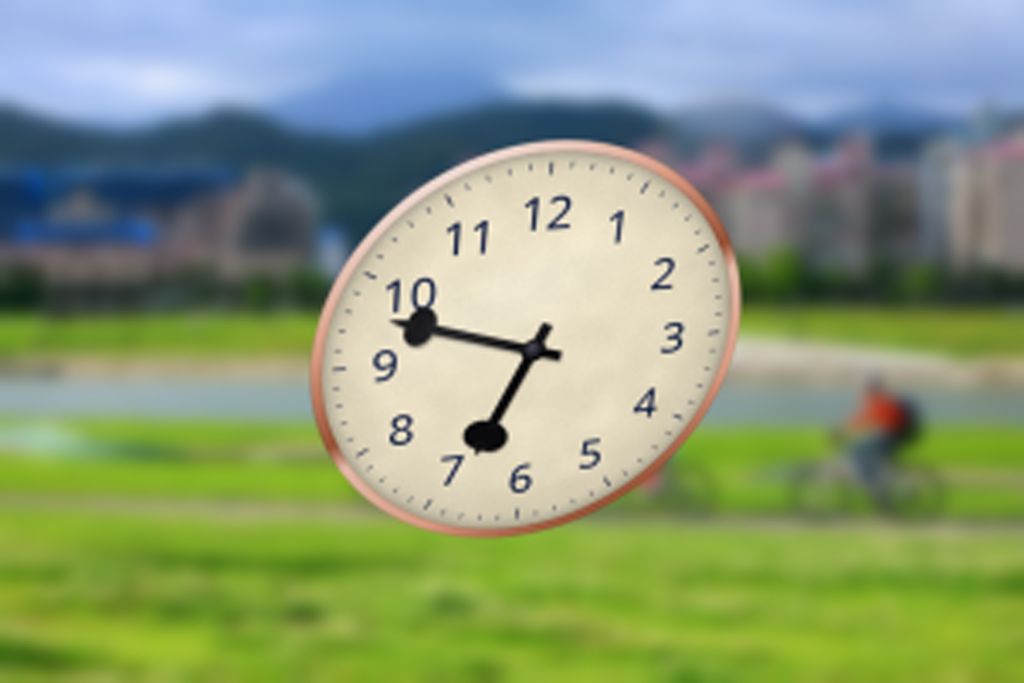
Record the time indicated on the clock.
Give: 6:48
